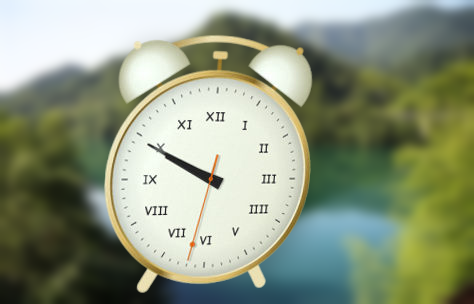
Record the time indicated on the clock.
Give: 9:49:32
